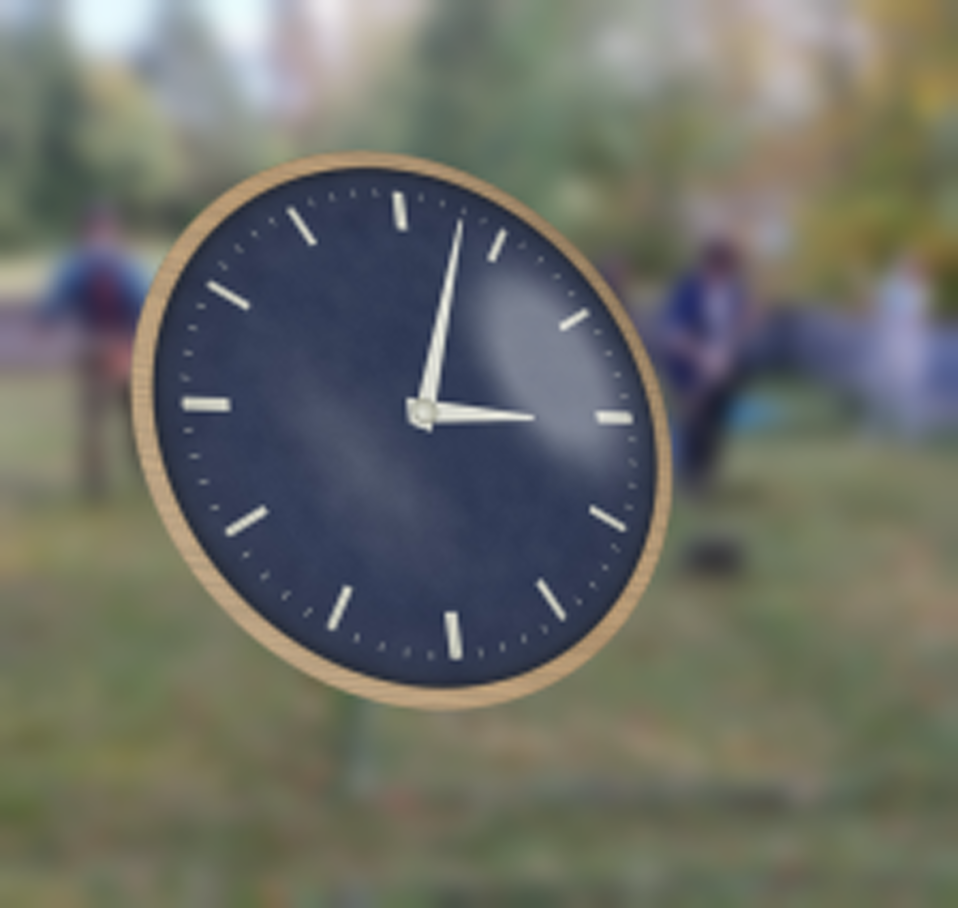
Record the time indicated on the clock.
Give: 3:03
